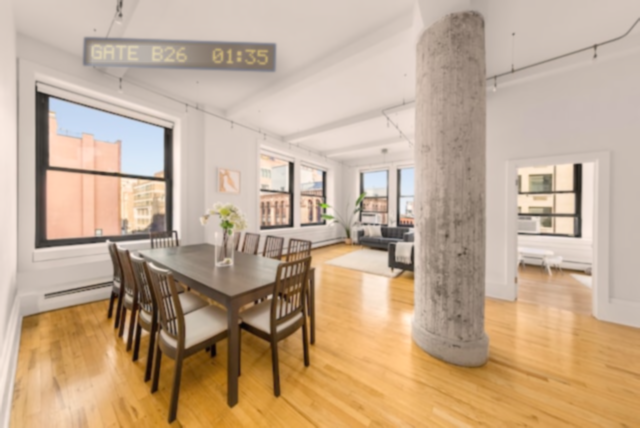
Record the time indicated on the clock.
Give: 1:35
